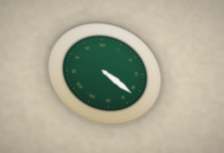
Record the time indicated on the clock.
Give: 4:22
